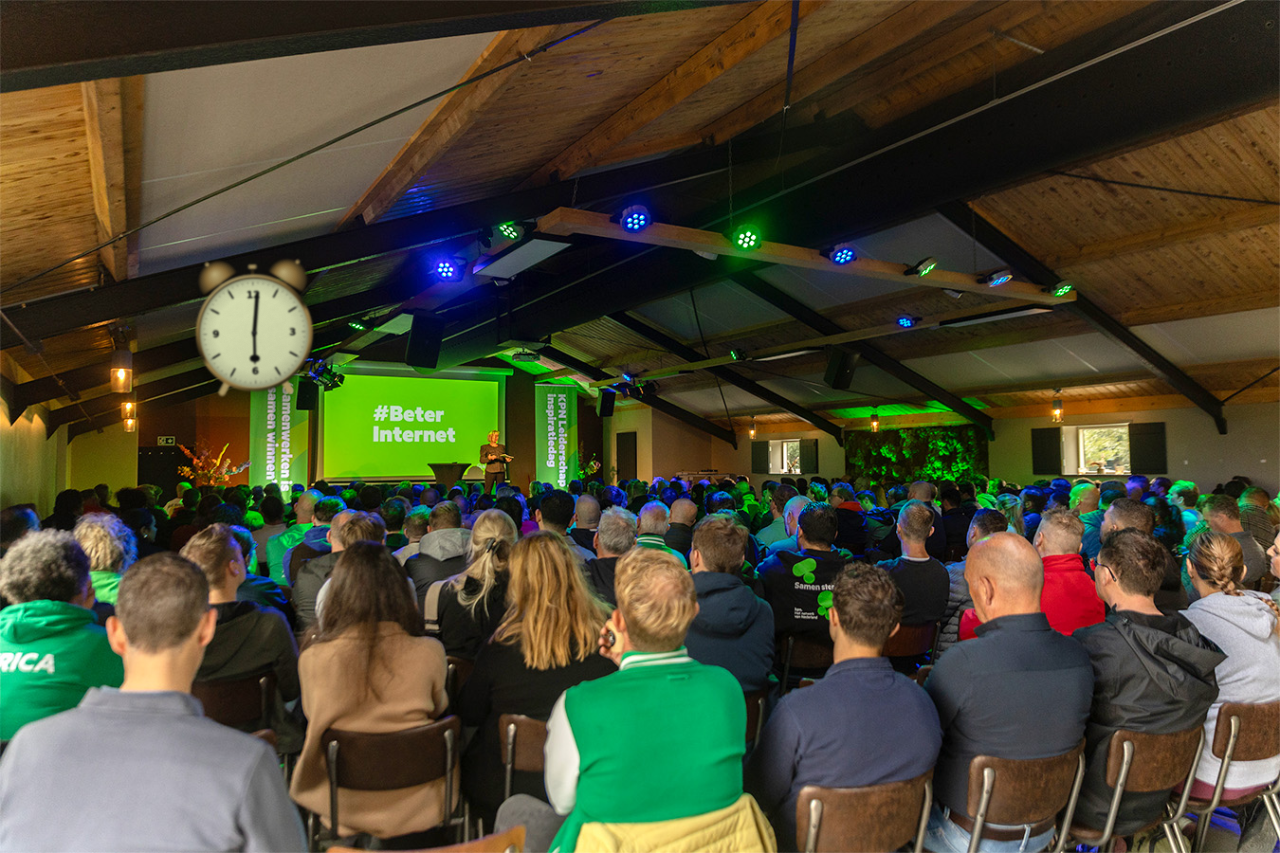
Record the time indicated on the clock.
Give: 6:01
